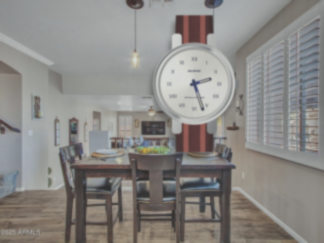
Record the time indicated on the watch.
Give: 2:27
